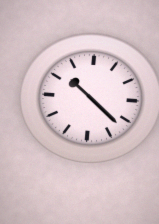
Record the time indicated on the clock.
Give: 10:22
